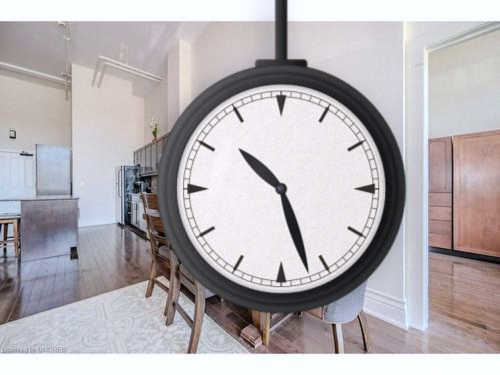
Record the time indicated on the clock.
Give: 10:27
